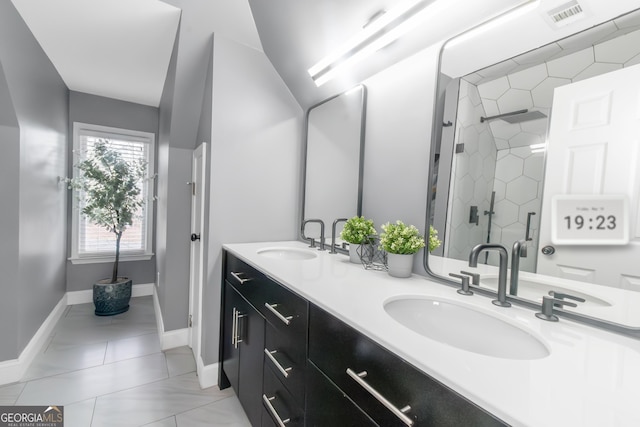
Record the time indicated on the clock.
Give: 19:23
